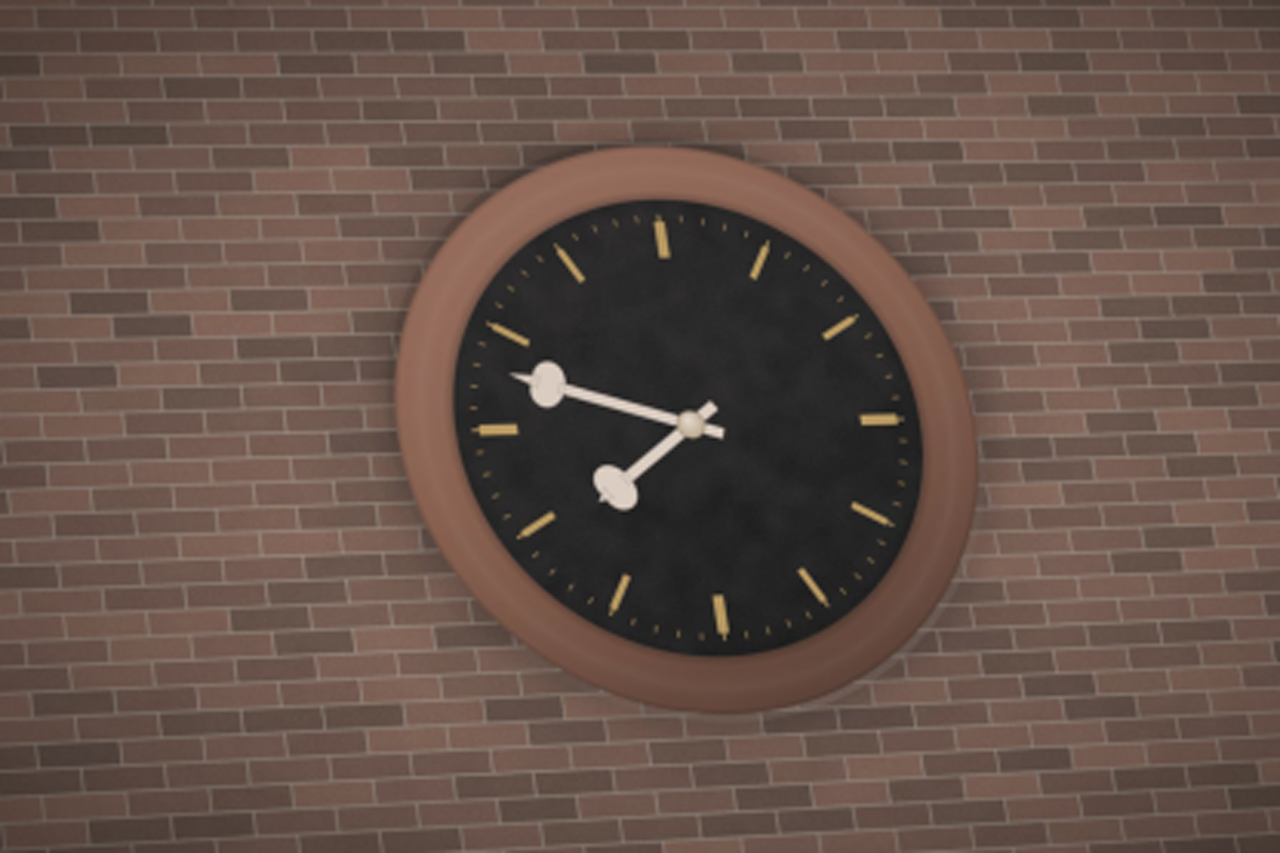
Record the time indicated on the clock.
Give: 7:48
